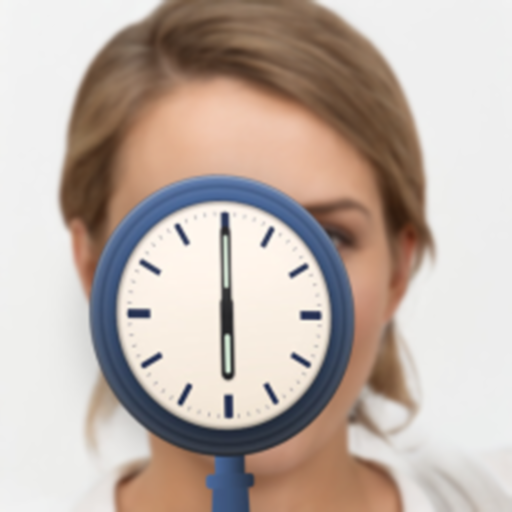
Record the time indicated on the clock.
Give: 6:00
